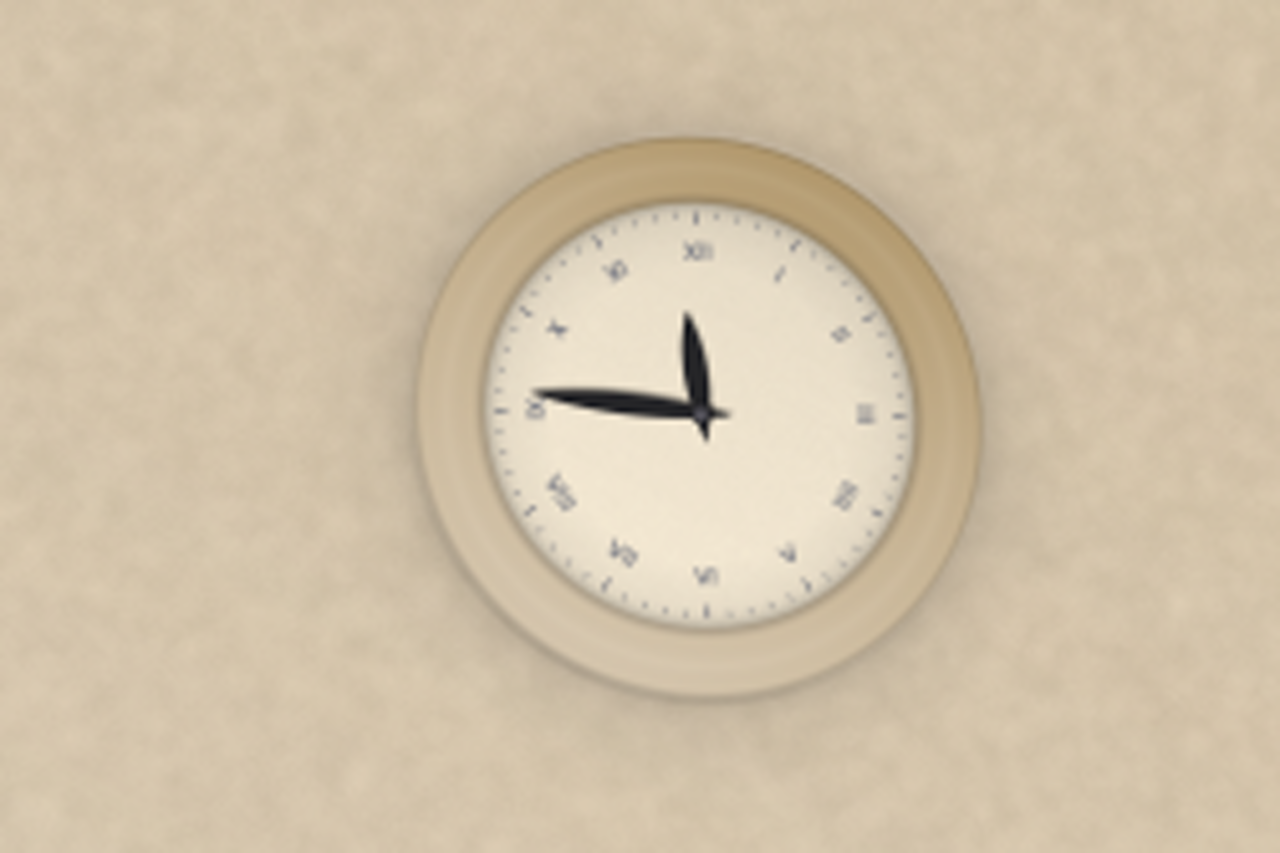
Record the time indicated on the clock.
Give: 11:46
